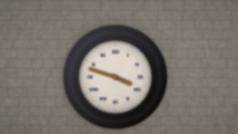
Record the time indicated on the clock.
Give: 3:48
